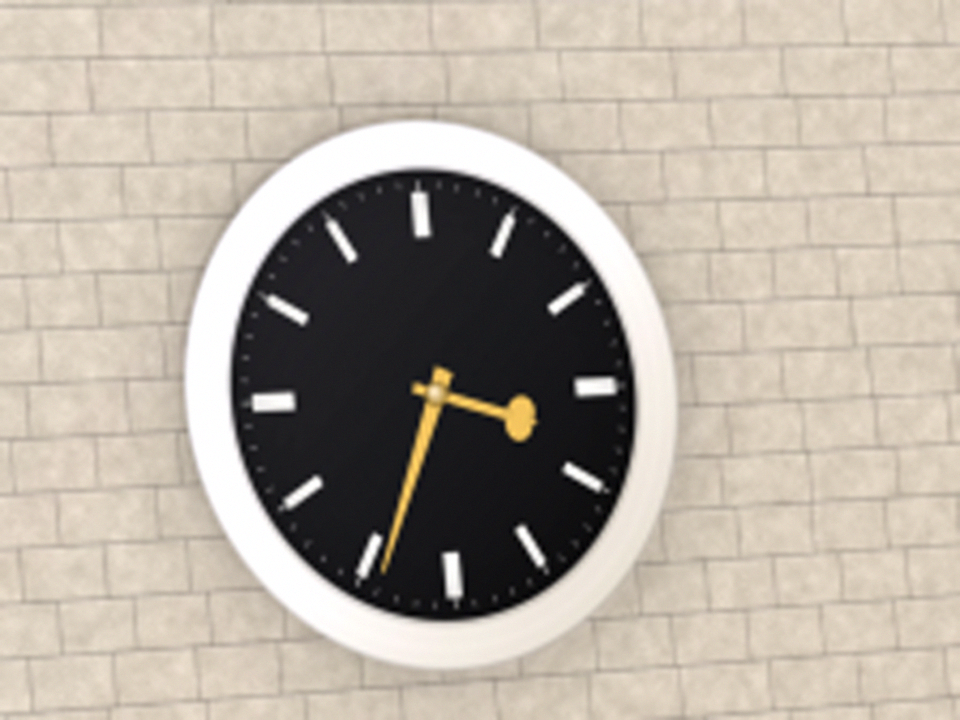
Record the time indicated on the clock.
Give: 3:34
